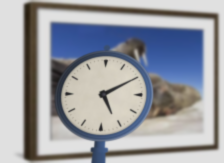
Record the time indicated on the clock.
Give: 5:10
